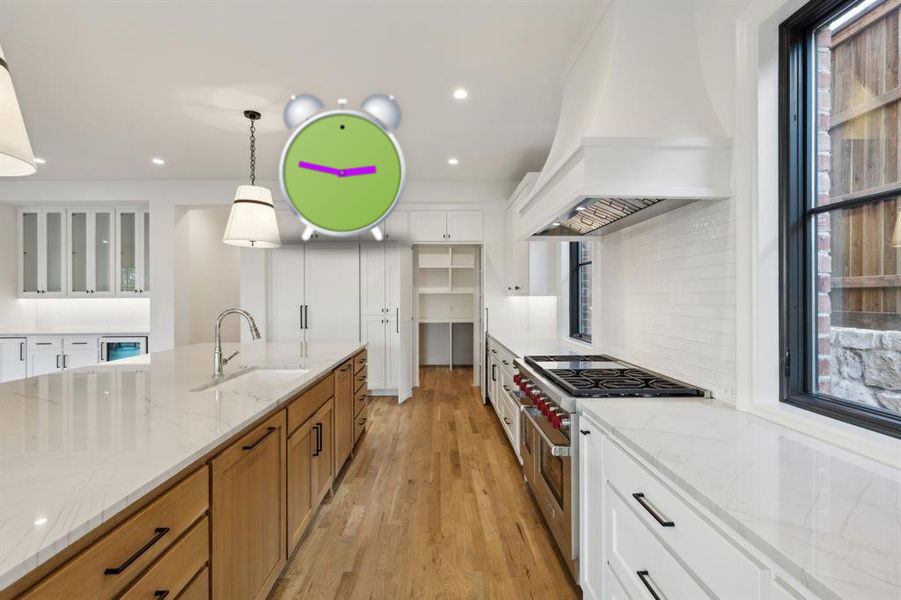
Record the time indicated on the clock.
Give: 2:47
